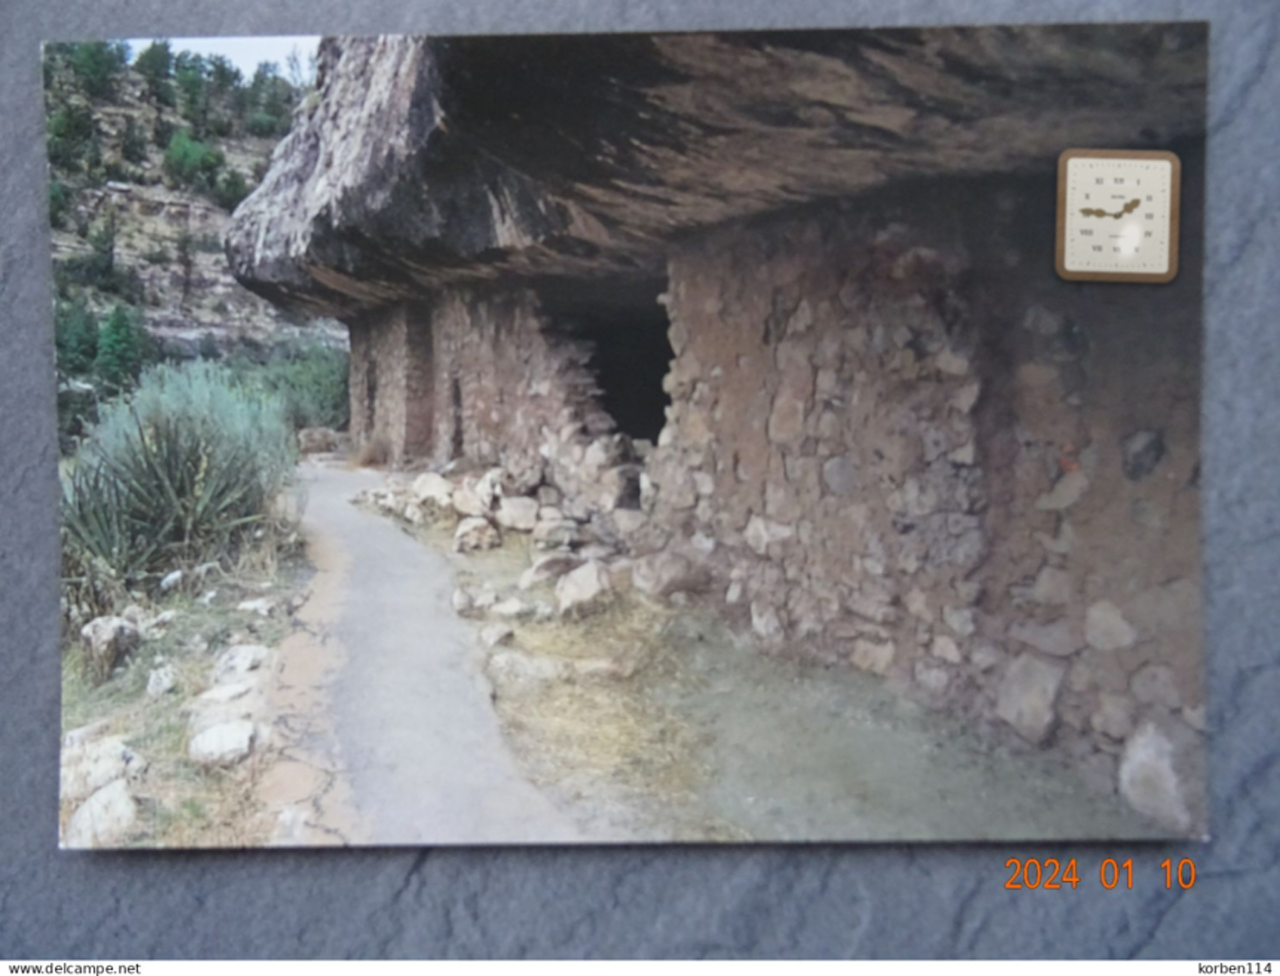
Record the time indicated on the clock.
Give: 1:46
